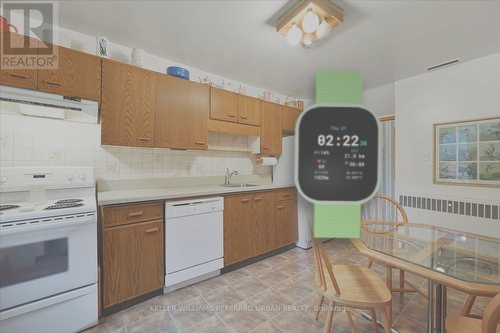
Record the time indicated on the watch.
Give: 2:22
